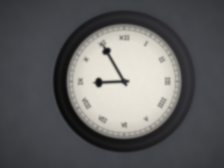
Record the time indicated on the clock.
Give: 8:55
